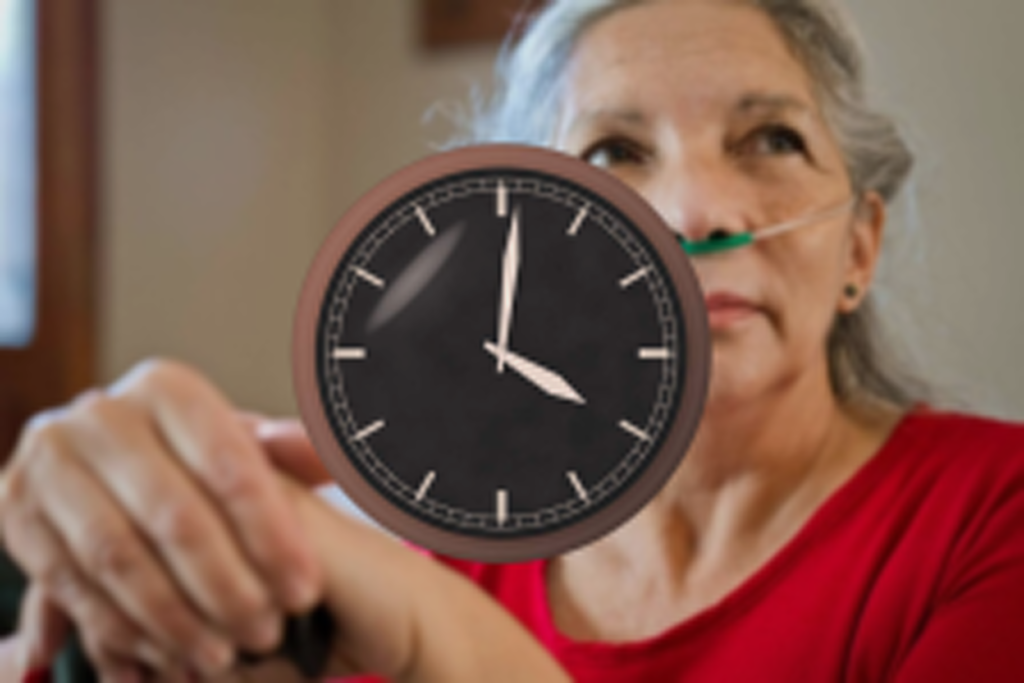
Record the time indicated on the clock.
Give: 4:01
